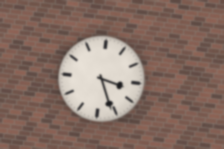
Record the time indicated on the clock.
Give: 3:26
